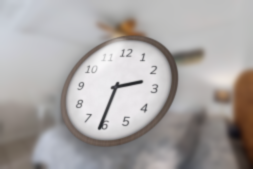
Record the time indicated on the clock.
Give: 2:31
